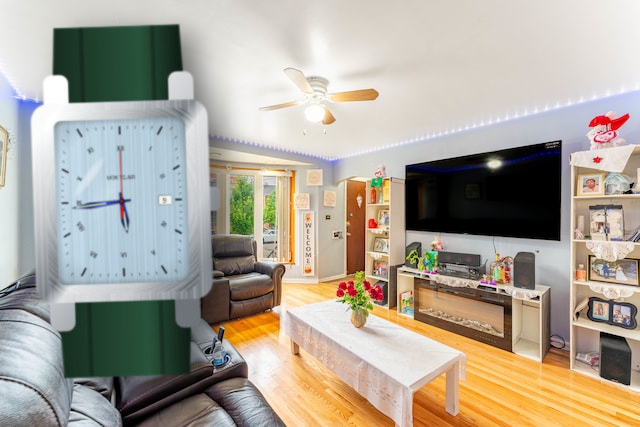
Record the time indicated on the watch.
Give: 5:44:00
